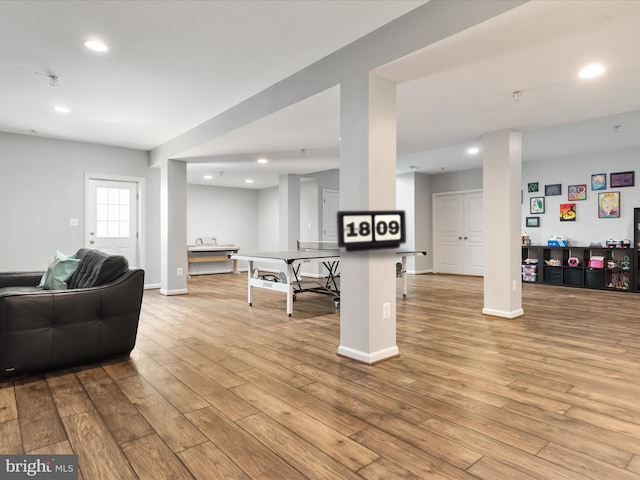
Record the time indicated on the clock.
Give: 18:09
